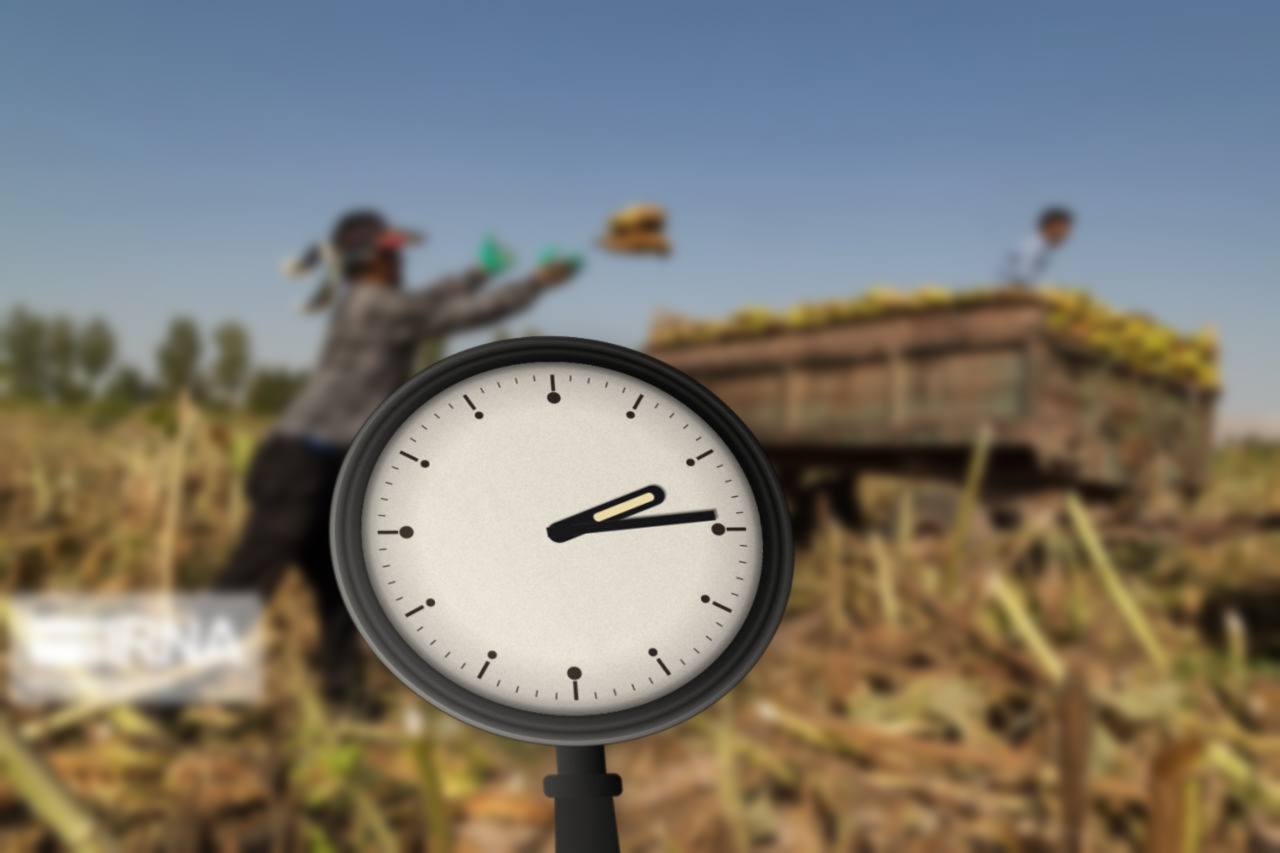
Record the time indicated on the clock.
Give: 2:14
